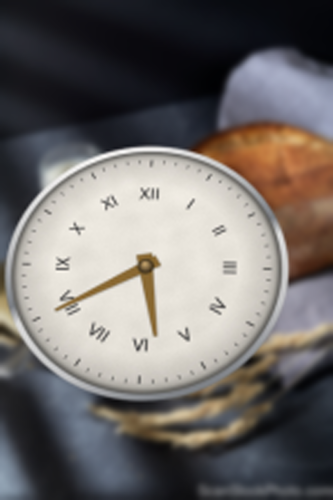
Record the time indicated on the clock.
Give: 5:40
